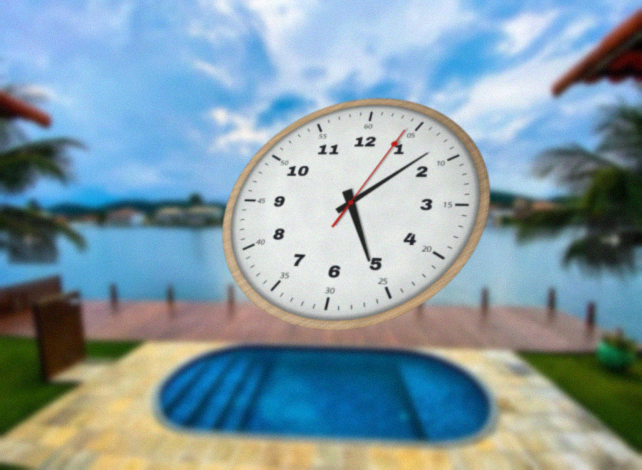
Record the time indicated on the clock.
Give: 5:08:04
